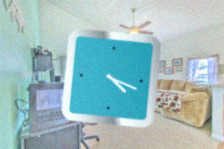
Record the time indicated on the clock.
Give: 4:18
